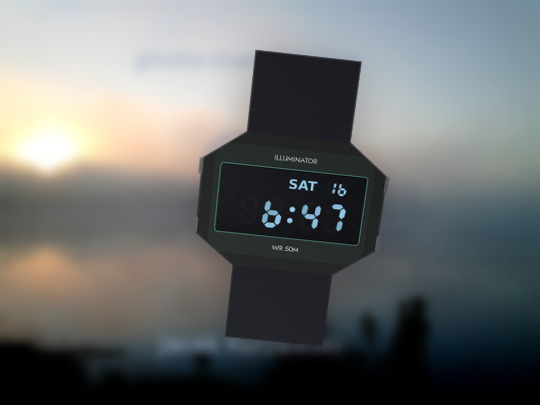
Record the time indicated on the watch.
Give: 6:47
